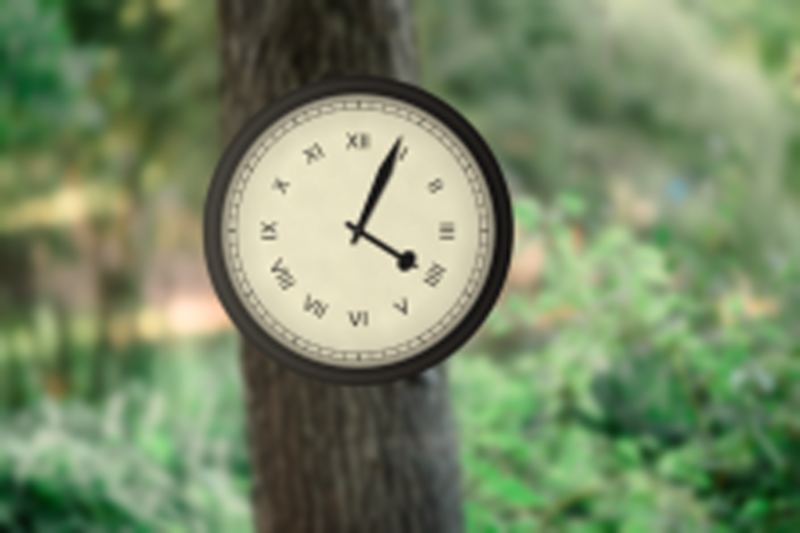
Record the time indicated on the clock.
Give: 4:04
